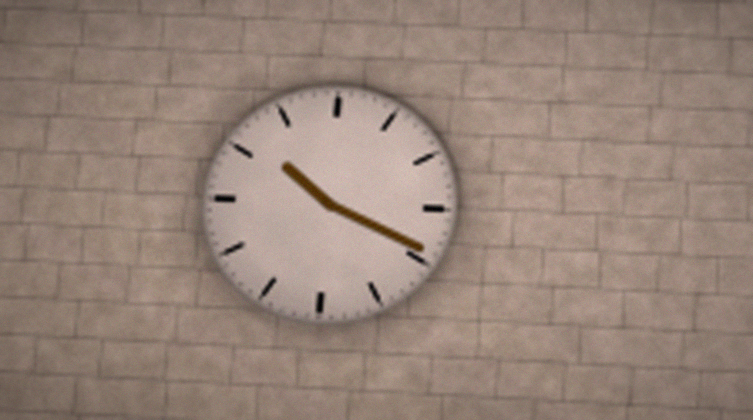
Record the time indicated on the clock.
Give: 10:19
